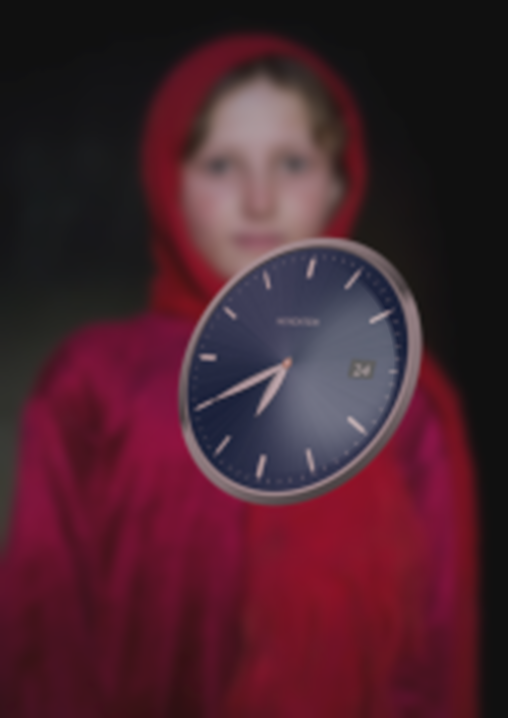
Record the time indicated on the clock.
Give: 6:40
